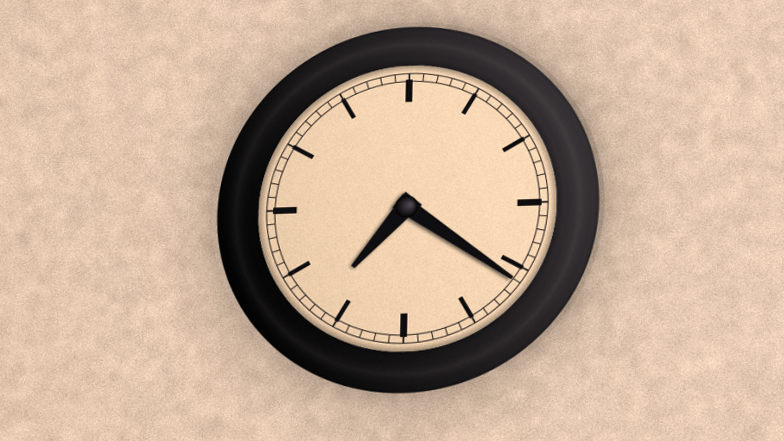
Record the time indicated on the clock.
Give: 7:21
